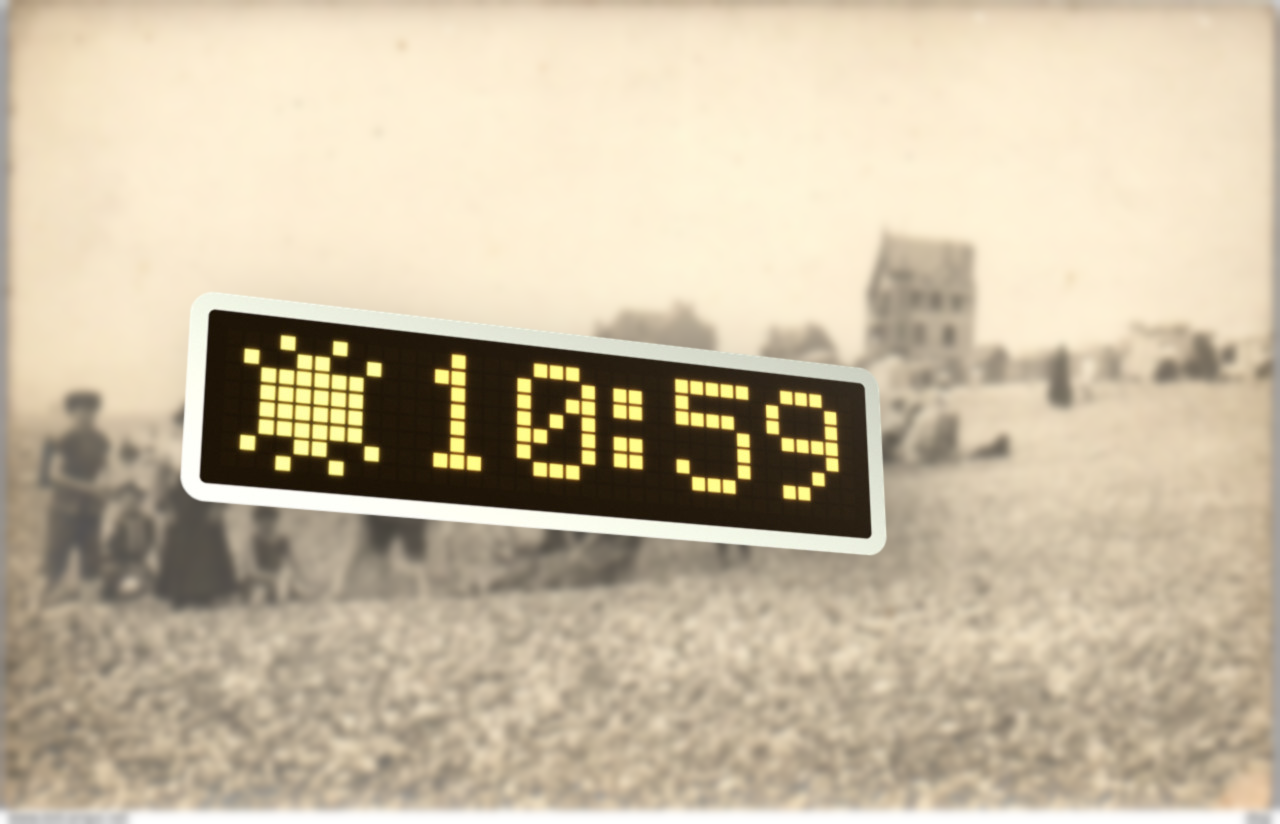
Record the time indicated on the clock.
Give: 10:59
